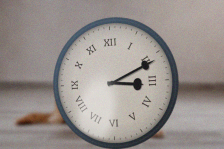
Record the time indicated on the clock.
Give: 3:11
